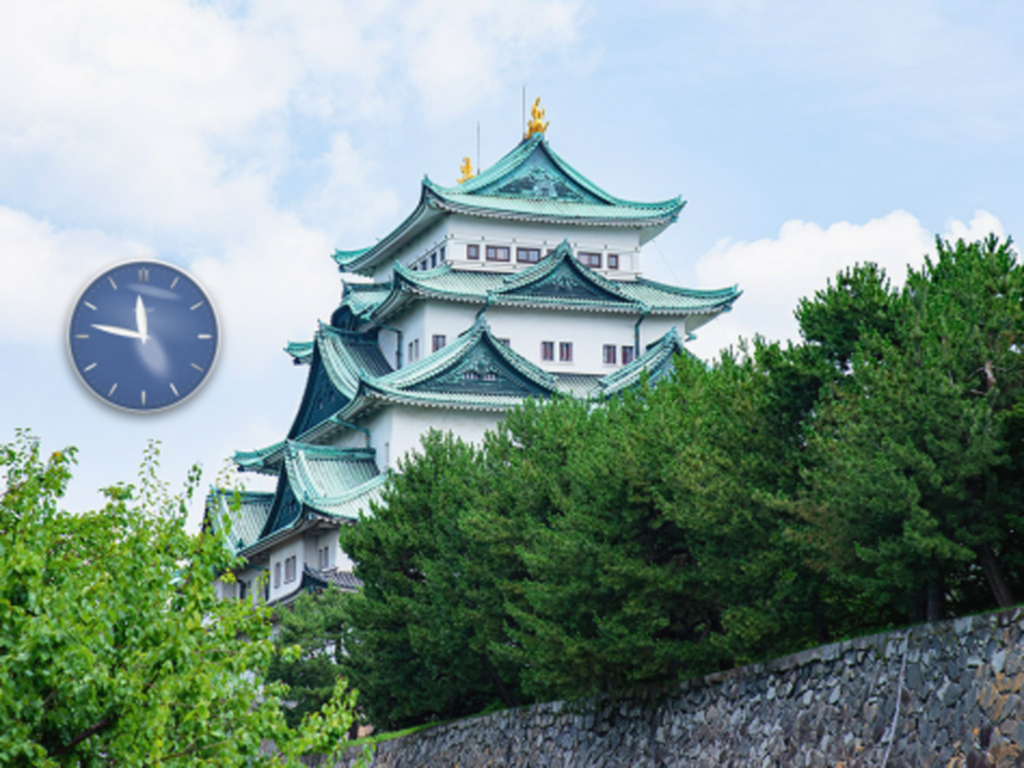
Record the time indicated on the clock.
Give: 11:47
